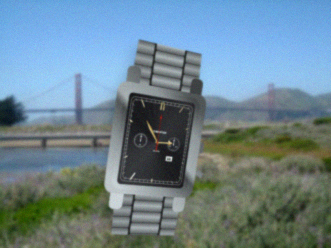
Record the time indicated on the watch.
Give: 2:54
